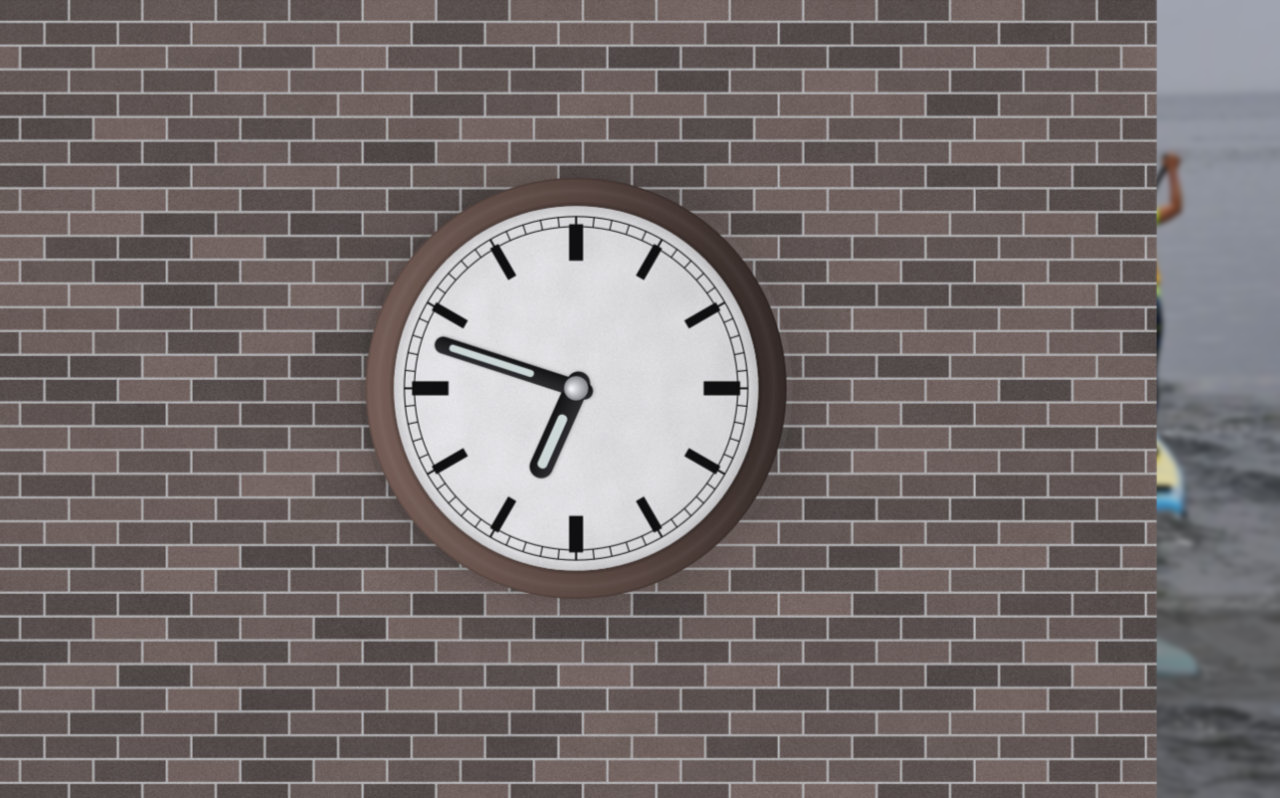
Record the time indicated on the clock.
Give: 6:48
